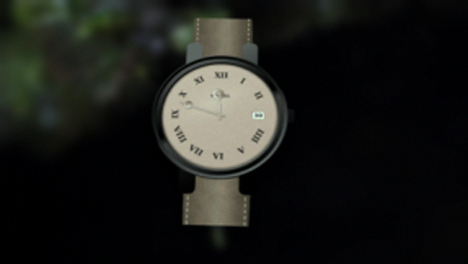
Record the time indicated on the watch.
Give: 11:48
